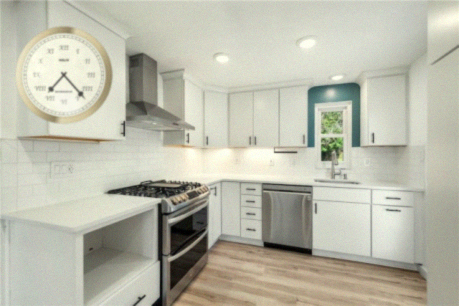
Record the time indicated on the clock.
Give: 7:23
